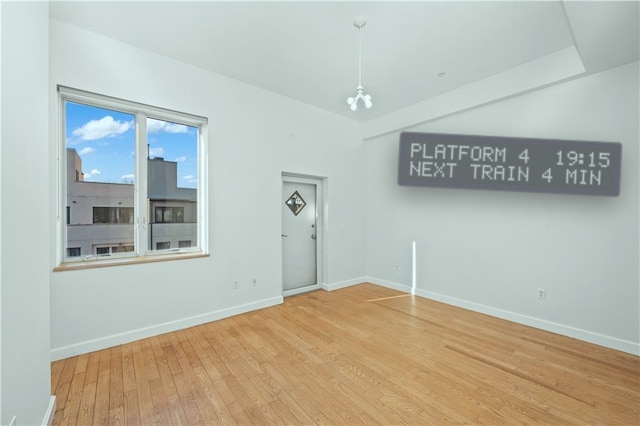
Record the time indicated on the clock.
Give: 19:15
